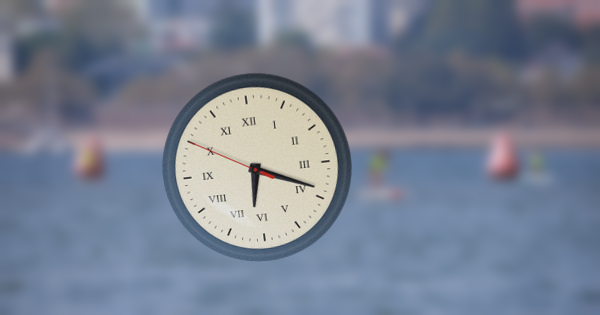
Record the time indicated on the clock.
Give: 6:18:50
